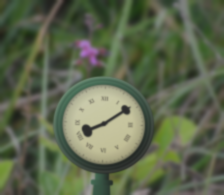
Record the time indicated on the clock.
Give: 8:09
